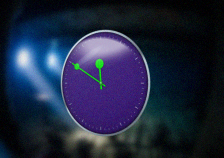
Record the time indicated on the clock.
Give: 11:50
